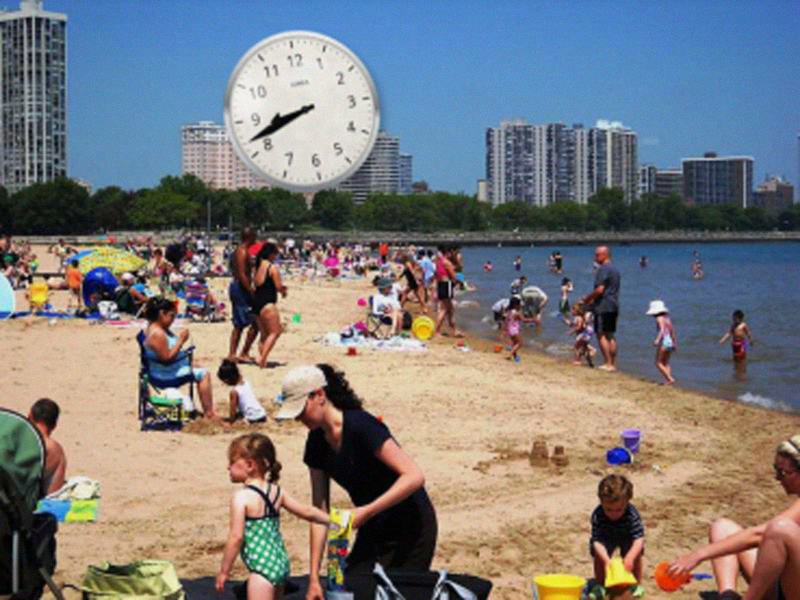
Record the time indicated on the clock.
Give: 8:42
